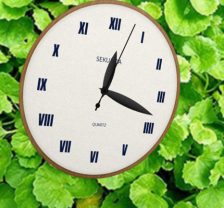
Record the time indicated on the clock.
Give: 12:18:03
